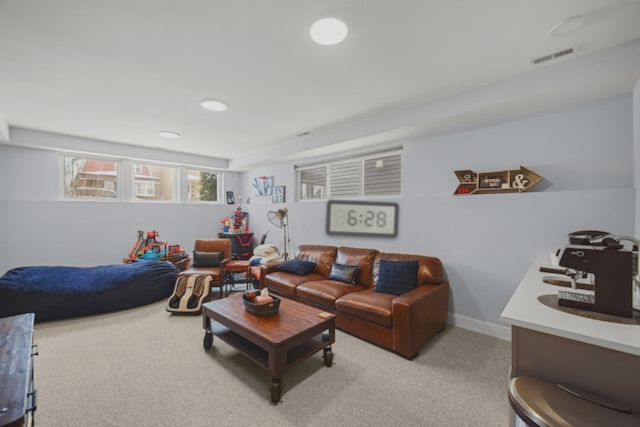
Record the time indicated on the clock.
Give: 6:28
